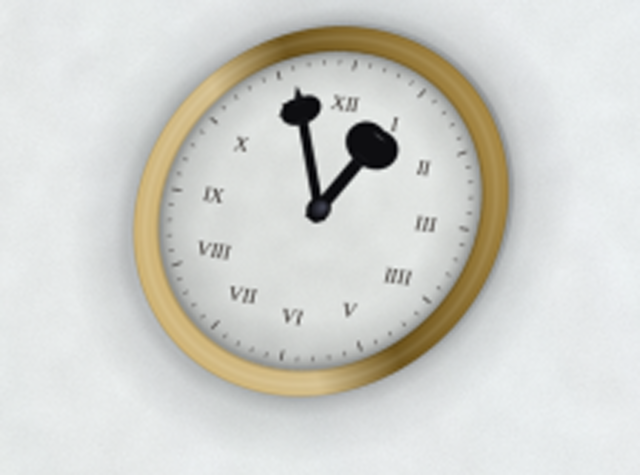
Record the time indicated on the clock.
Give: 12:56
